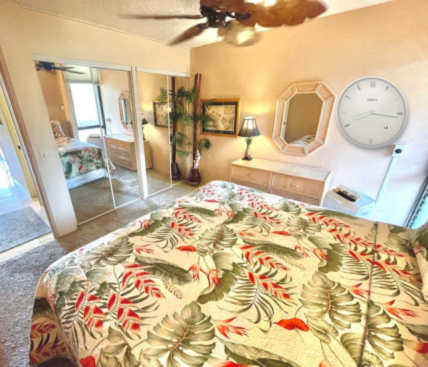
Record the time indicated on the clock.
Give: 8:16
